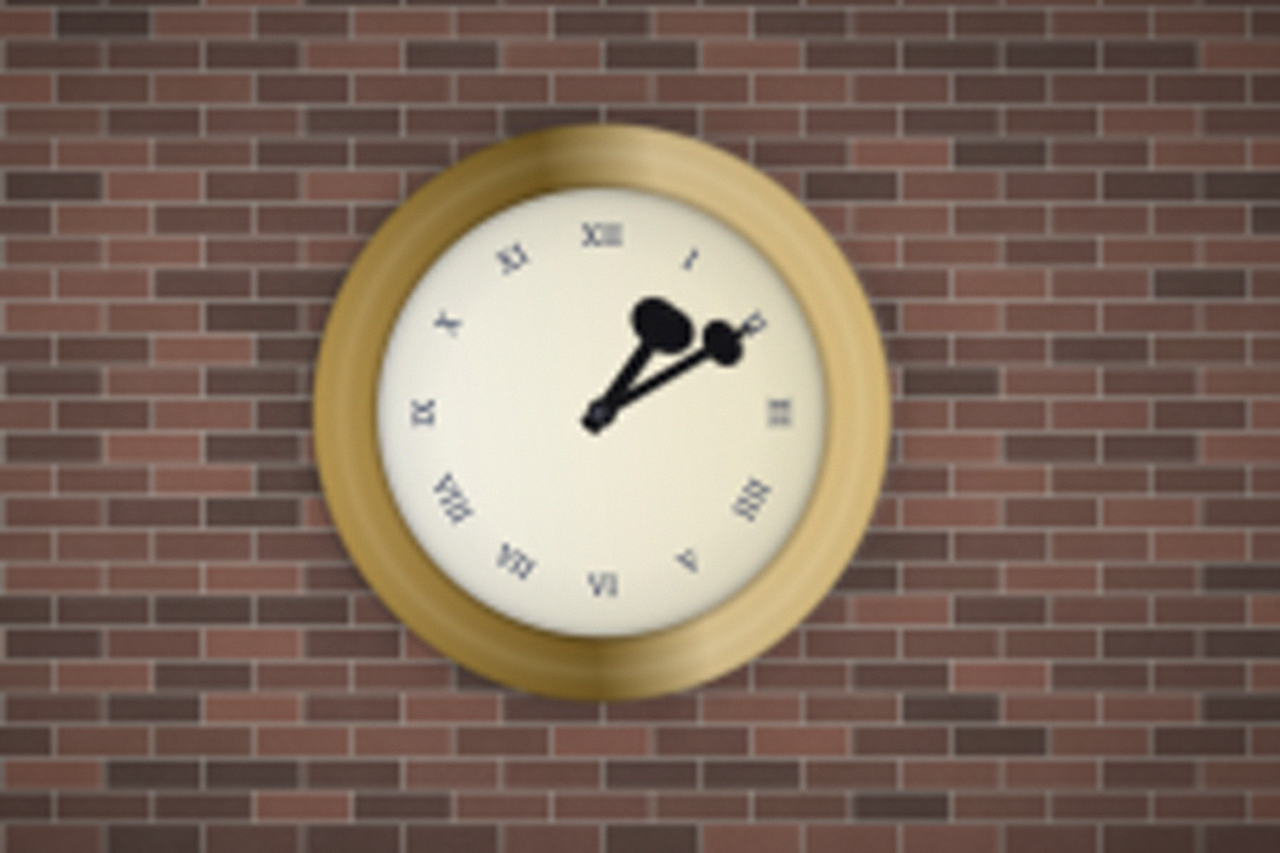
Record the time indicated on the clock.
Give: 1:10
